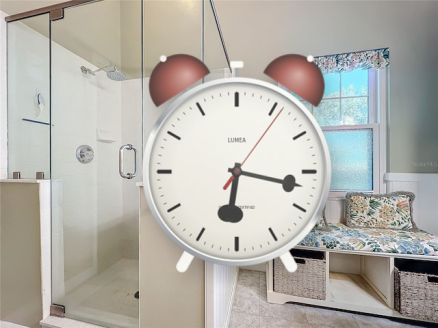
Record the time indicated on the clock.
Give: 6:17:06
